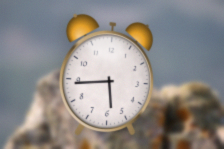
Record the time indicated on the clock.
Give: 5:44
